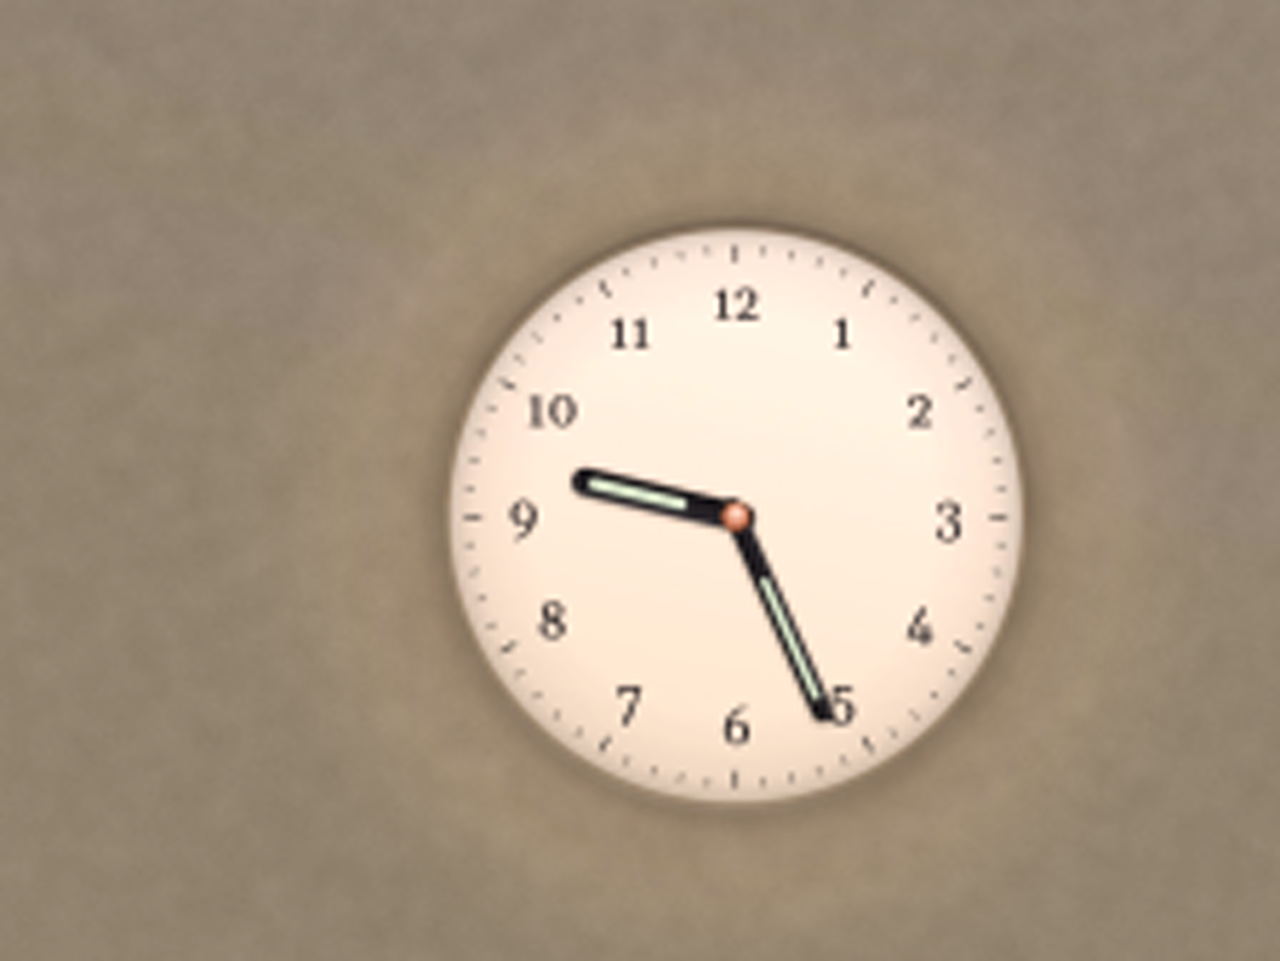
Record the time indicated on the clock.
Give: 9:26
